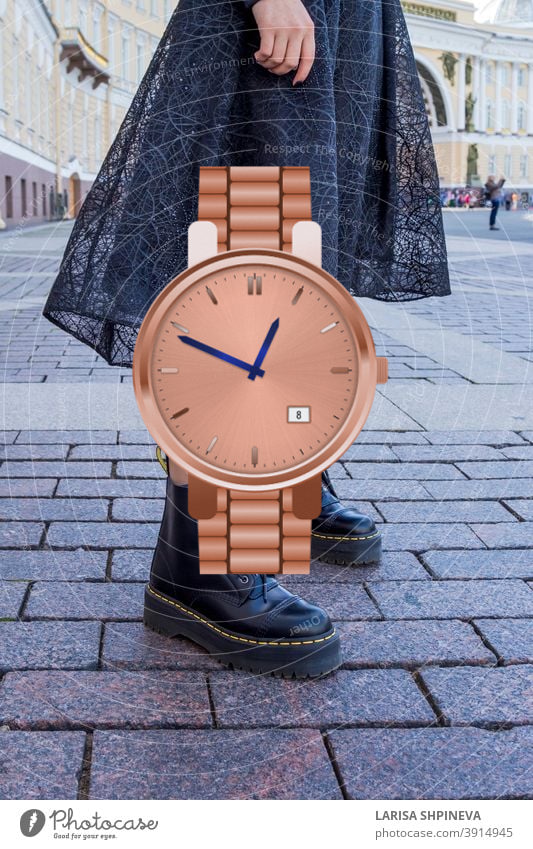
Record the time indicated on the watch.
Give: 12:49
